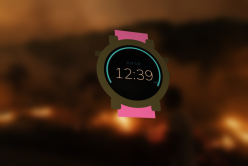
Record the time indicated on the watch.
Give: 12:39
